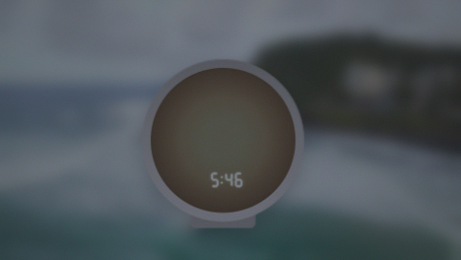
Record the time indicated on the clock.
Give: 5:46
